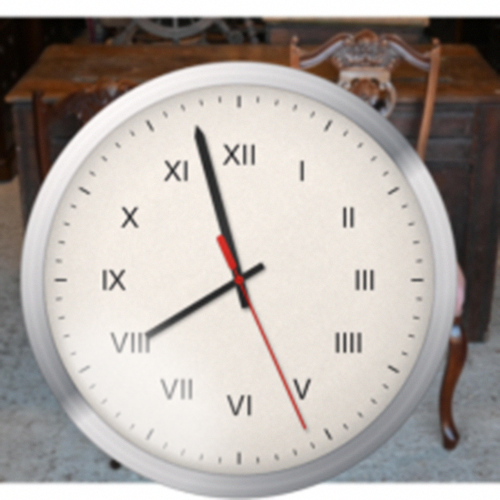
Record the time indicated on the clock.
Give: 7:57:26
